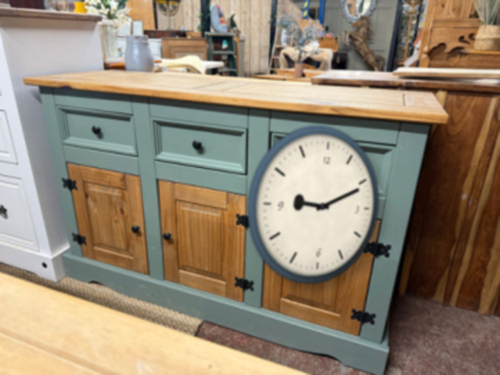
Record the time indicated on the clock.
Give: 9:11
